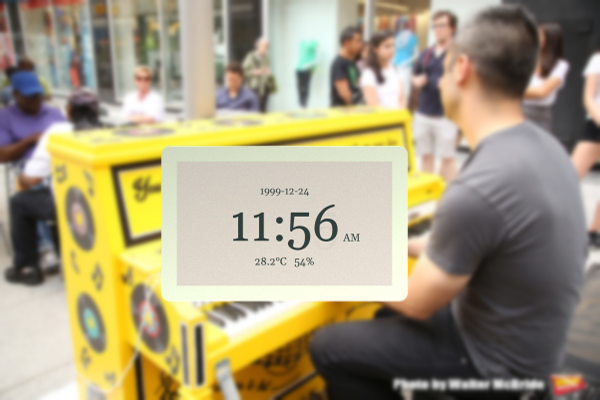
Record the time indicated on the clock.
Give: 11:56
